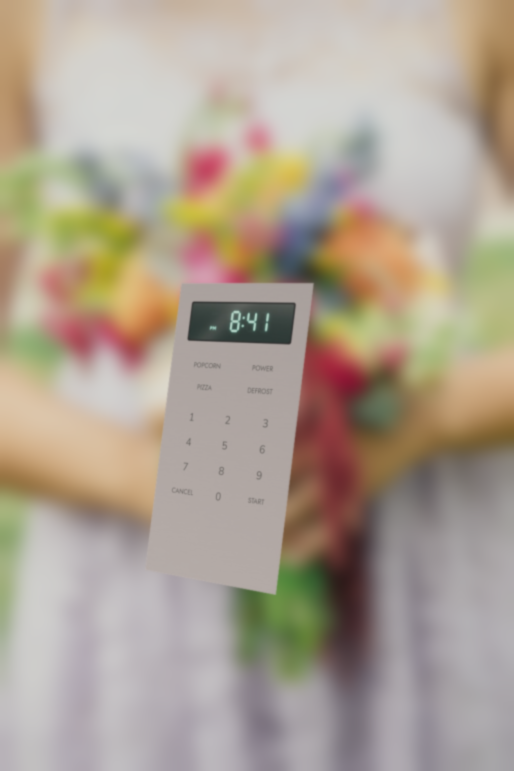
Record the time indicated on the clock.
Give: 8:41
